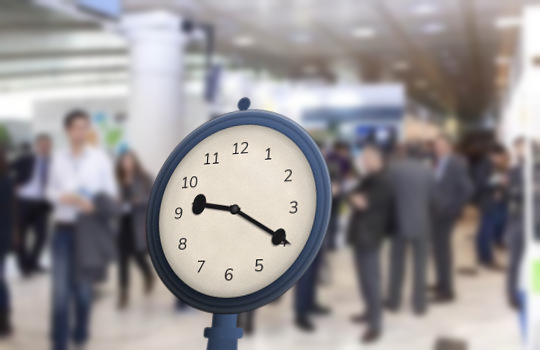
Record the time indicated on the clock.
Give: 9:20
